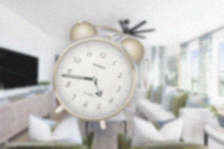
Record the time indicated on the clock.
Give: 4:43
